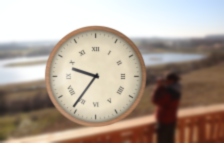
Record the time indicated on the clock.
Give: 9:36
